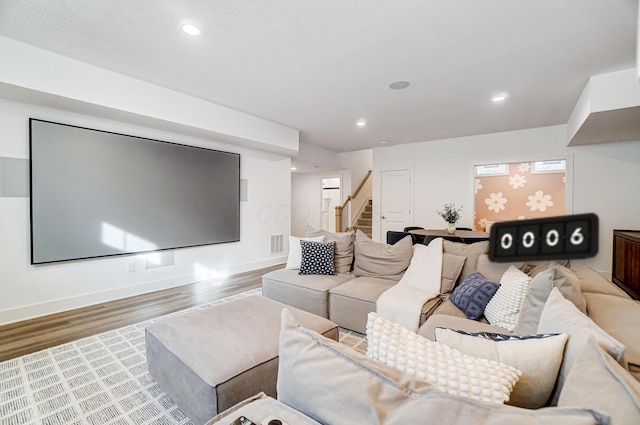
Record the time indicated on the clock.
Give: 0:06
